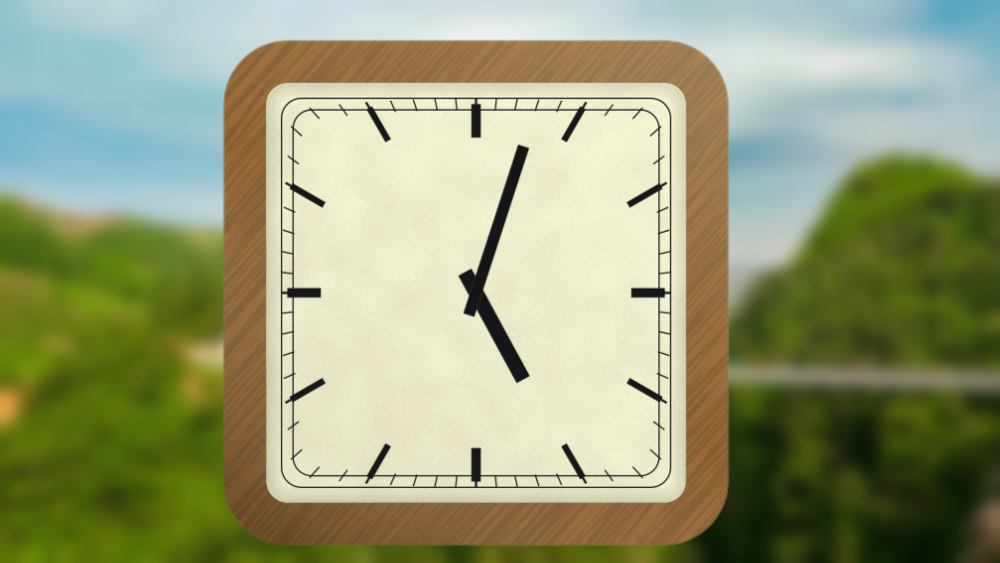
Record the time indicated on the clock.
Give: 5:03
